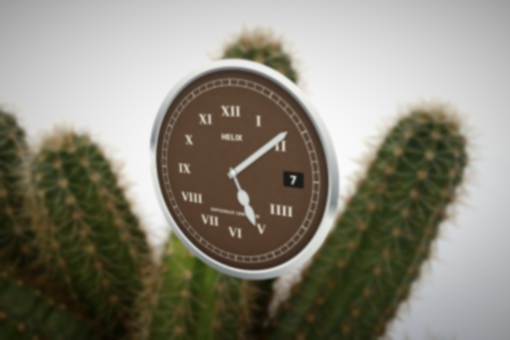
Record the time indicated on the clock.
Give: 5:09
